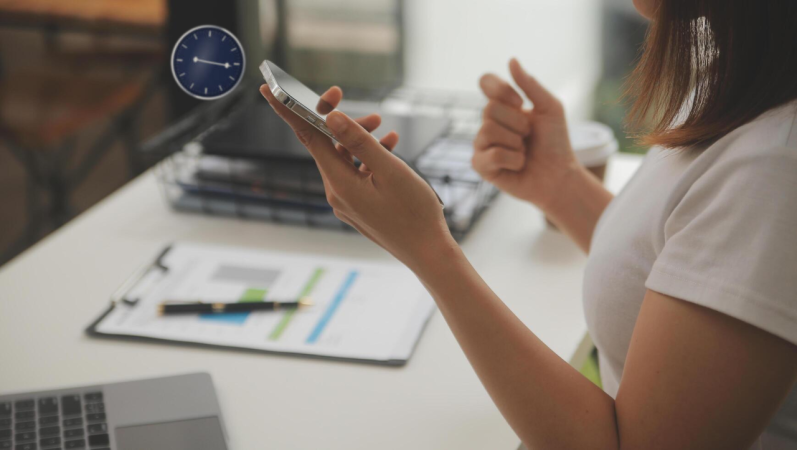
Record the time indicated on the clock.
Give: 9:16
